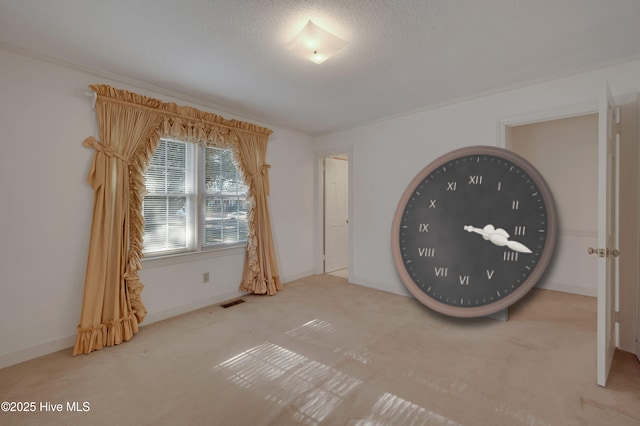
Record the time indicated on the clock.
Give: 3:18
